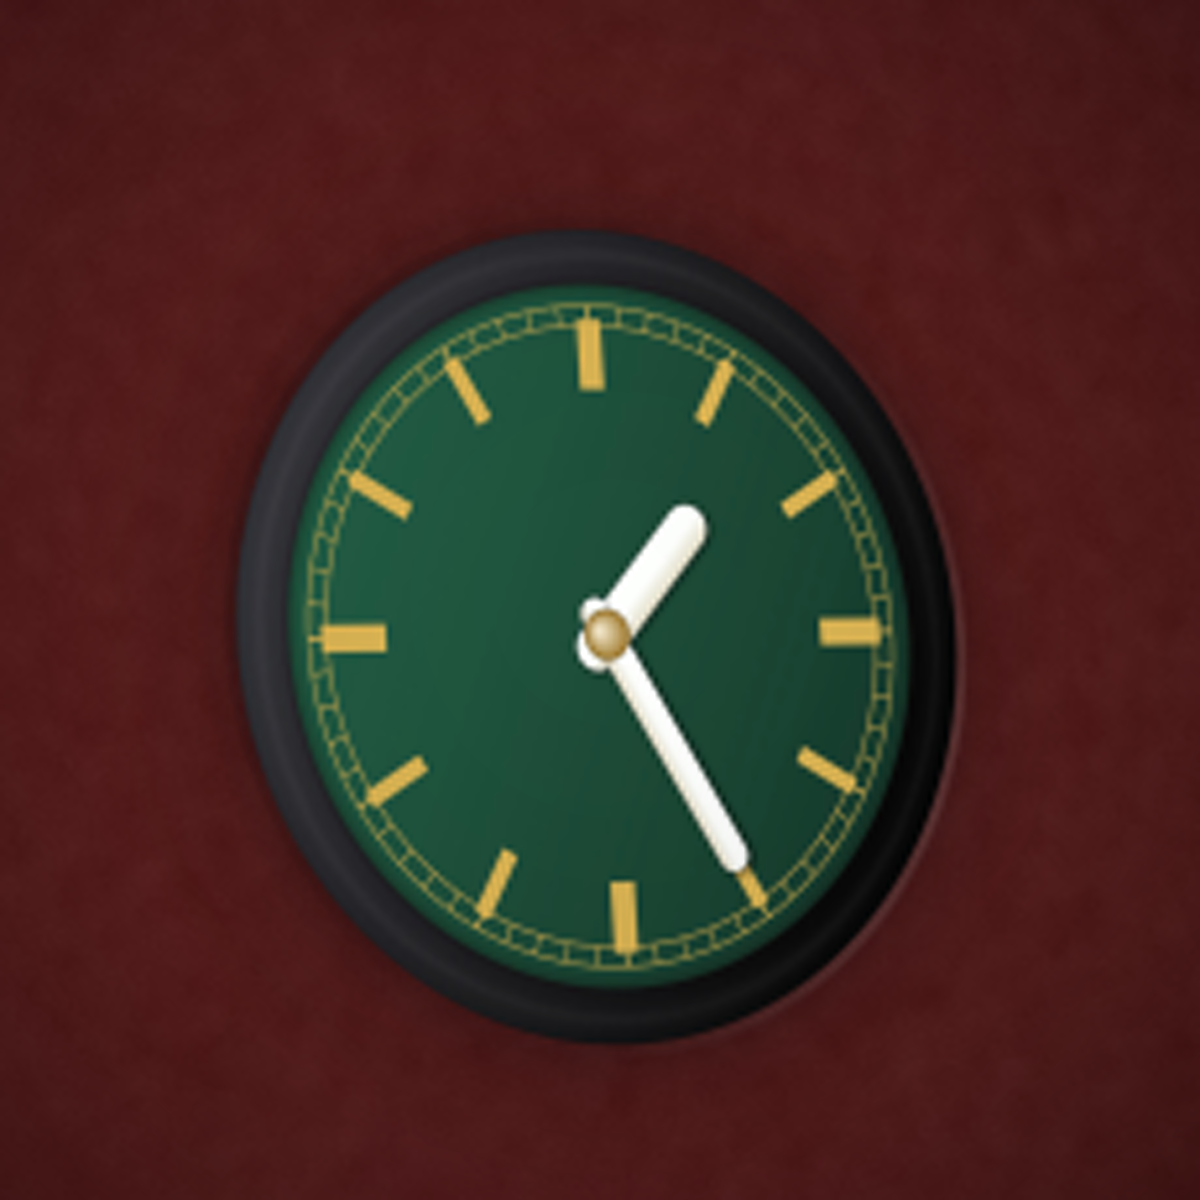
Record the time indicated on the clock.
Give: 1:25
